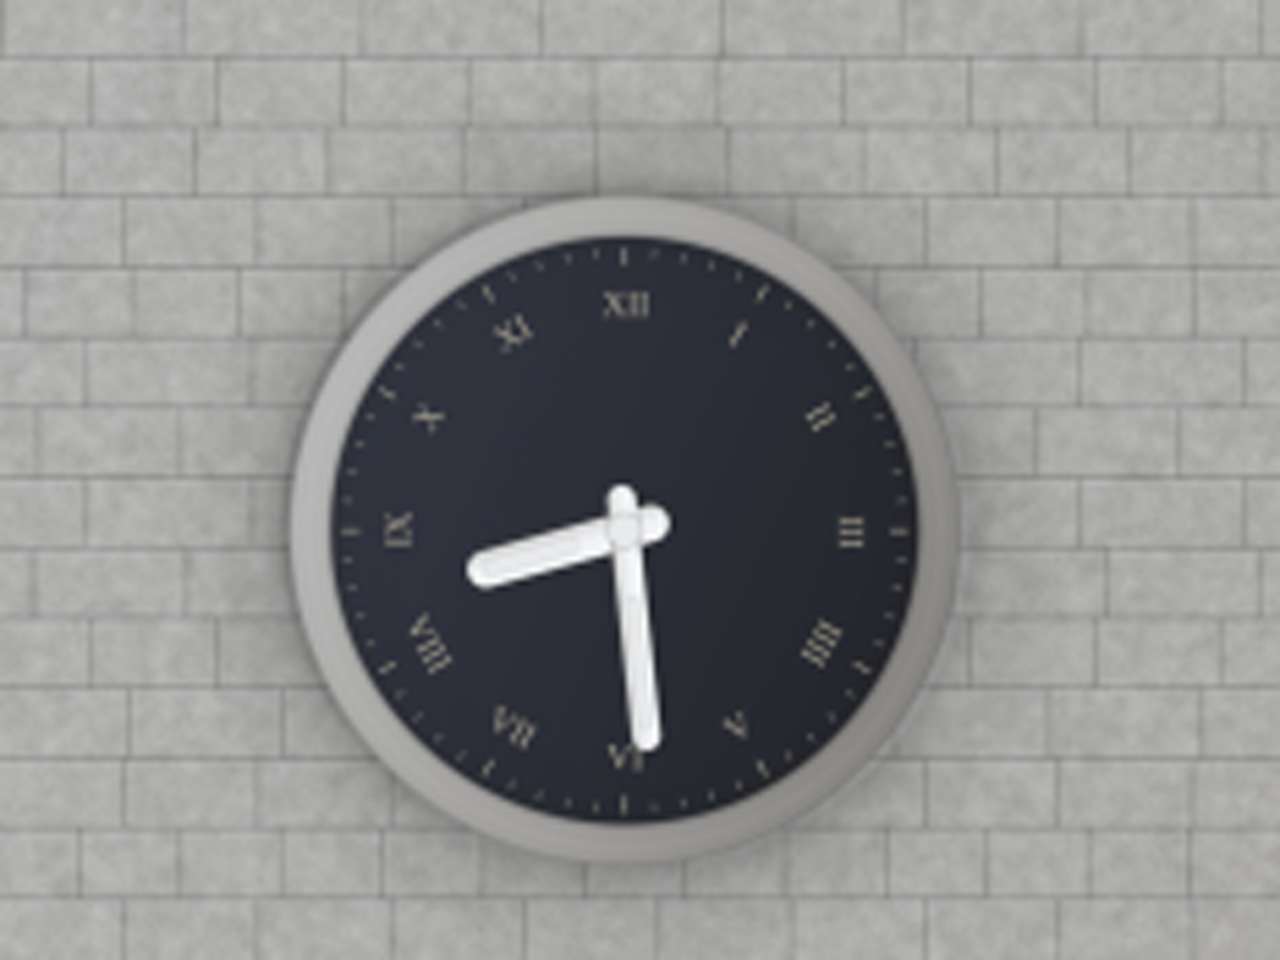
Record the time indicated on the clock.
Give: 8:29
